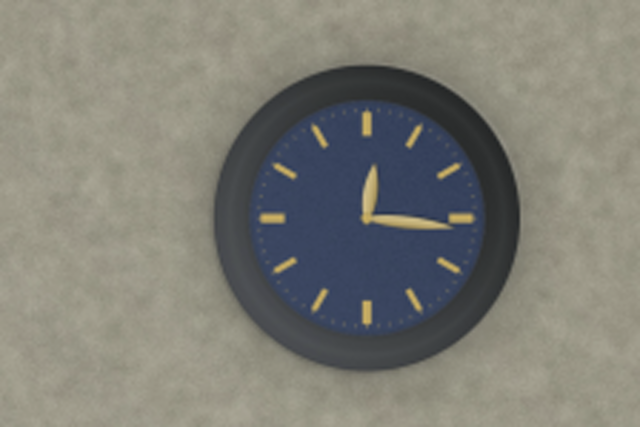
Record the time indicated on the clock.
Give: 12:16
